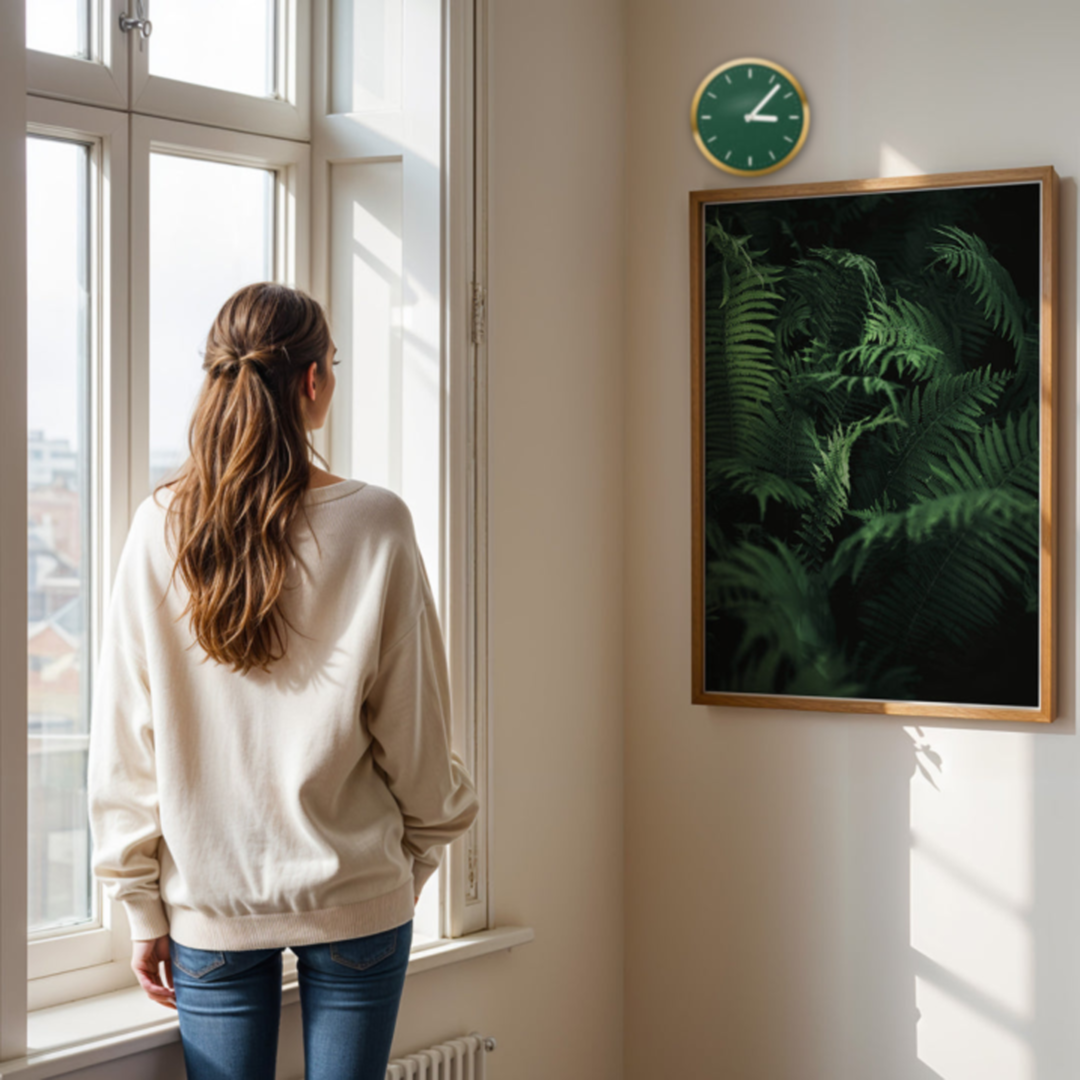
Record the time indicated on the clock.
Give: 3:07
